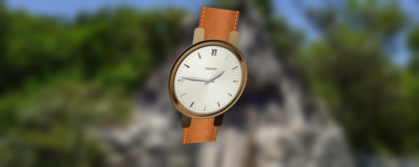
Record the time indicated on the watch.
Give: 1:46
